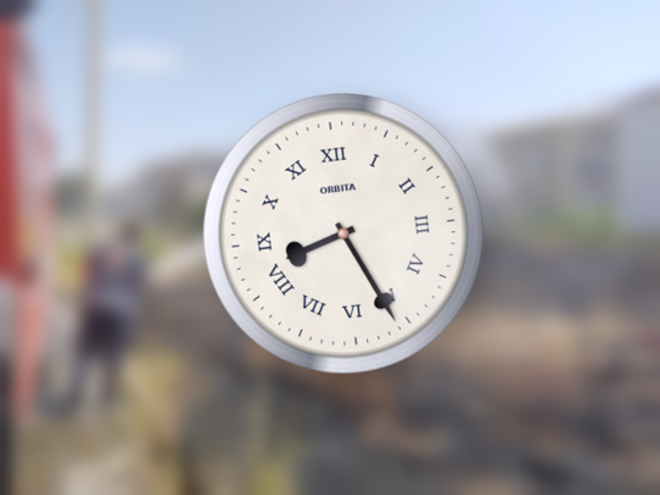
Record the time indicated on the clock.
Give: 8:26
